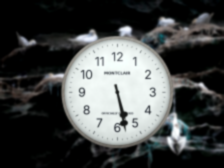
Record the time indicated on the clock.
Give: 5:28
